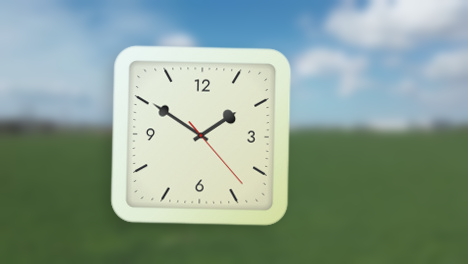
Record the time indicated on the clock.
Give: 1:50:23
